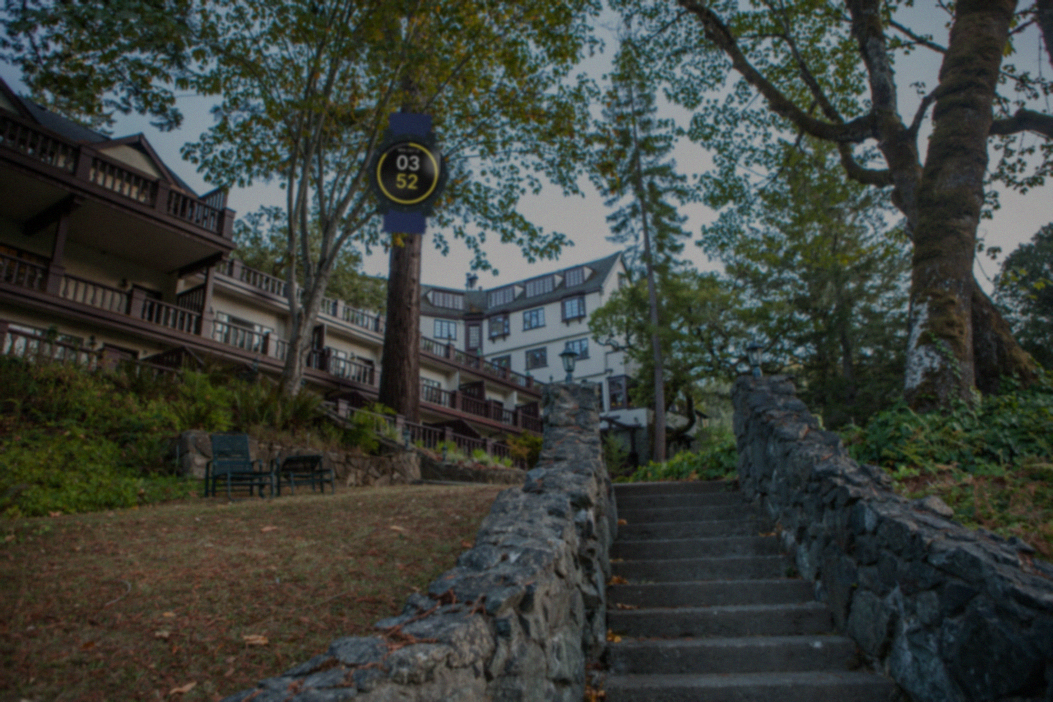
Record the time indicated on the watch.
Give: 3:52
